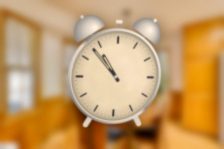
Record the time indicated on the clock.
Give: 10:53
